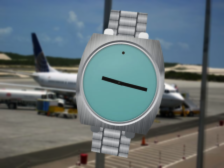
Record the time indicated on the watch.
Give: 9:16
